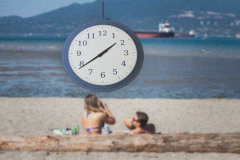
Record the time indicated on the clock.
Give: 1:39
